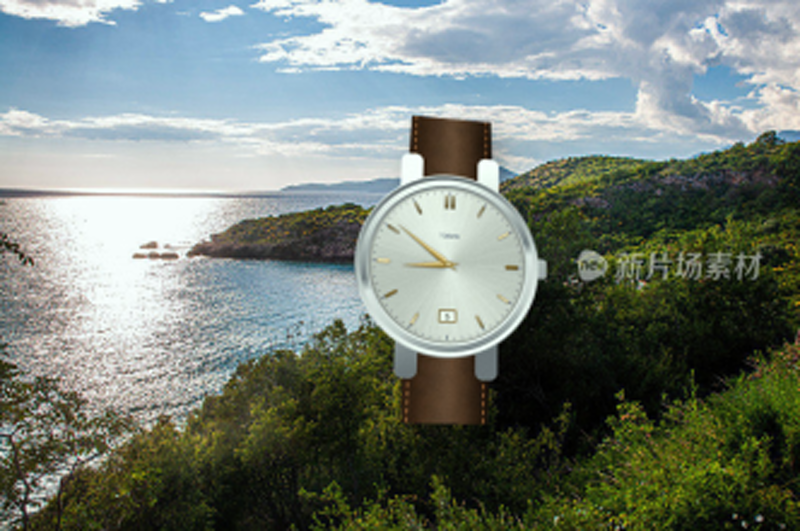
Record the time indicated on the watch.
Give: 8:51
